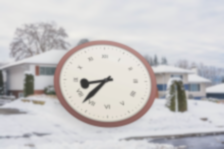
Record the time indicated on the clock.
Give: 8:37
